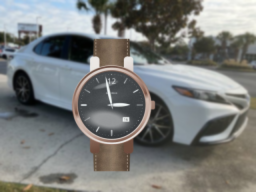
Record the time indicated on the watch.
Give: 2:58
